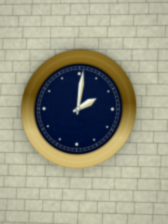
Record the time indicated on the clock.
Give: 2:01
